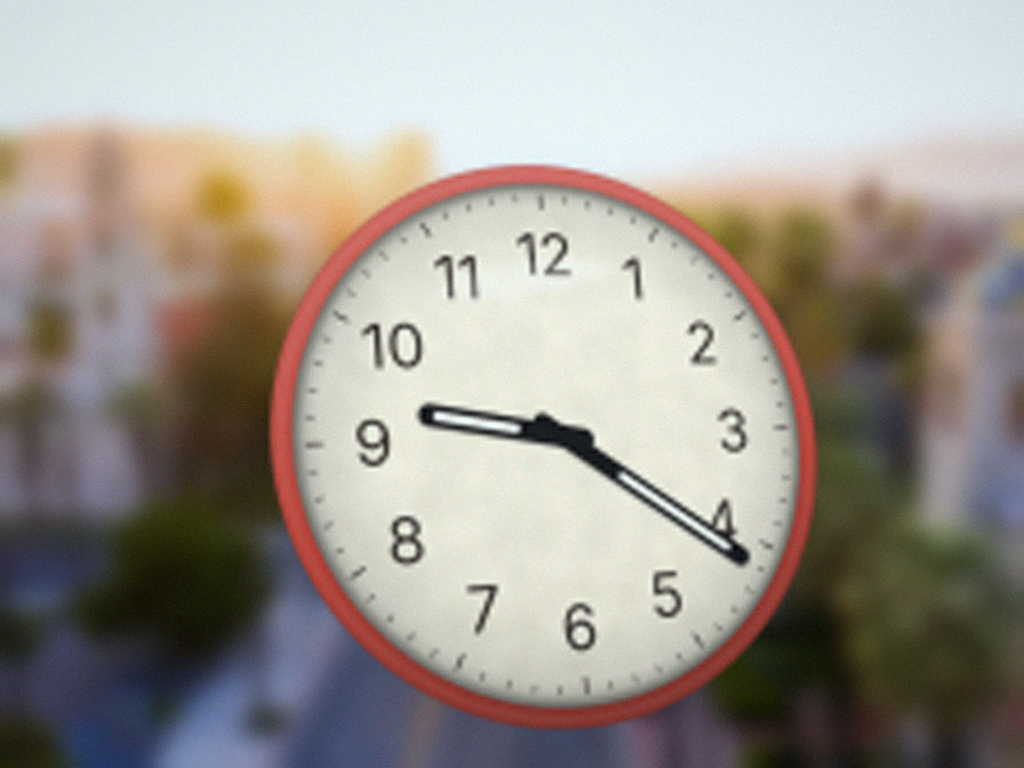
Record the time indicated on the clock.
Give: 9:21
